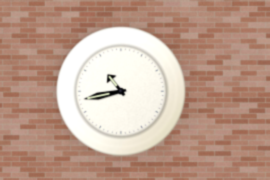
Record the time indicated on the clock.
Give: 10:43
